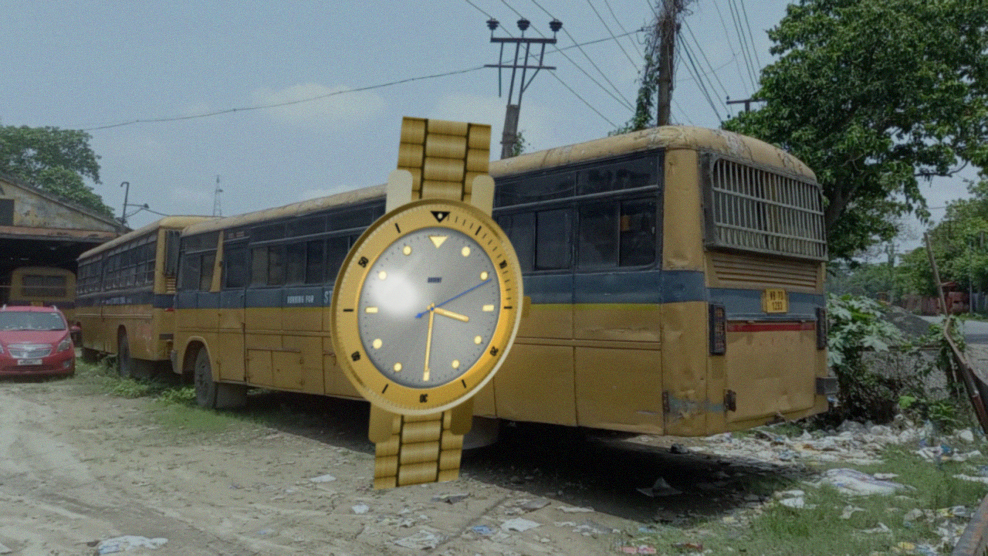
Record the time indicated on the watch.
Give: 3:30:11
